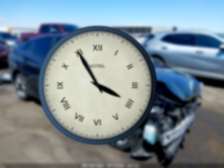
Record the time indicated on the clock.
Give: 3:55
